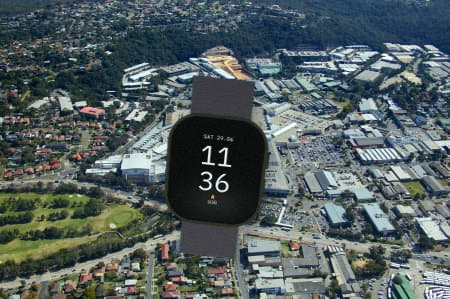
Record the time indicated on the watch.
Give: 11:36
